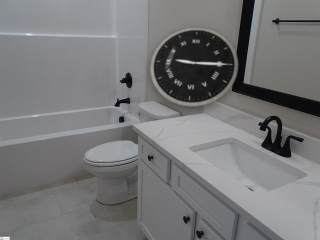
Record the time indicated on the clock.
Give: 9:15
